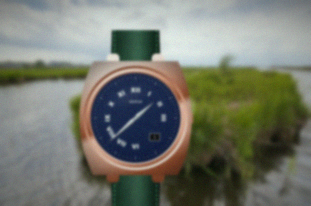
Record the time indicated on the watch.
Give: 1:38
